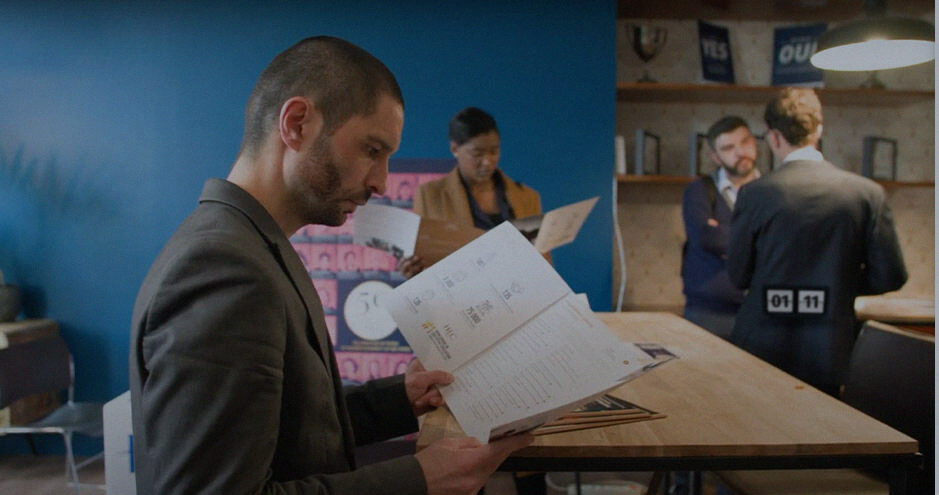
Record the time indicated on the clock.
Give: 1:11
